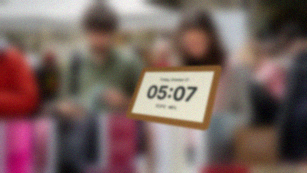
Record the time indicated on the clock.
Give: 5:07
